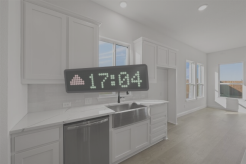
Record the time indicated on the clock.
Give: 17:04
